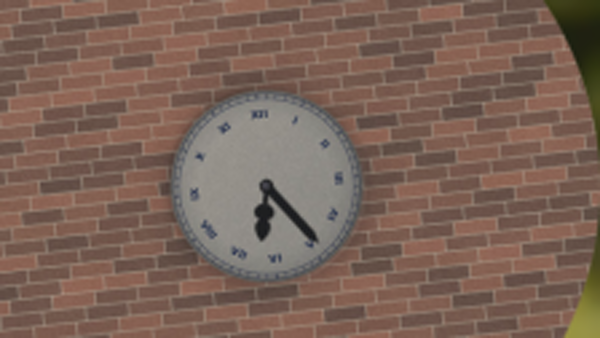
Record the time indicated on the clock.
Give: 6:24
